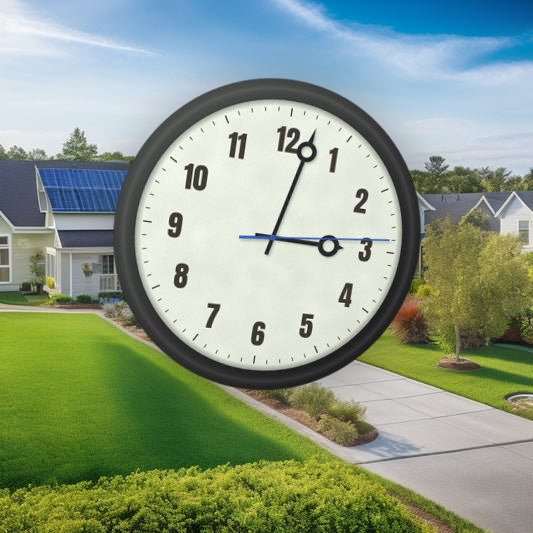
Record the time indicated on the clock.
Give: 3:02:14
